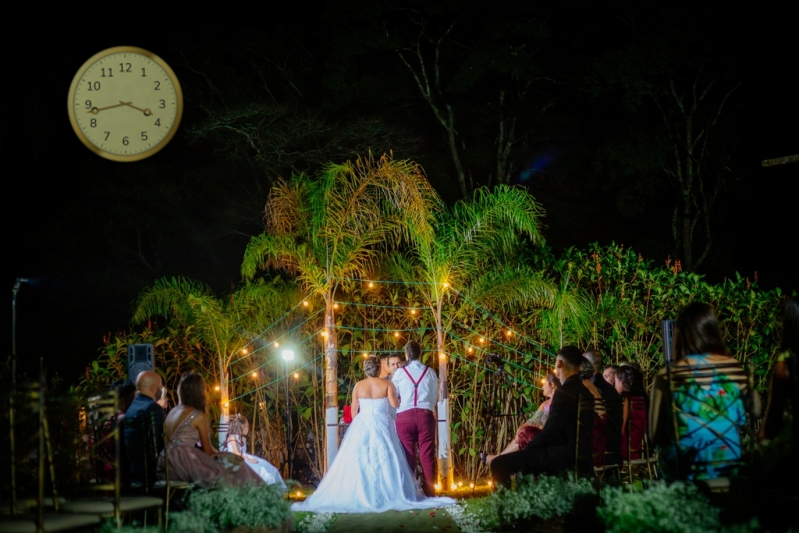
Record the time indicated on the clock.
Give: 3:43
